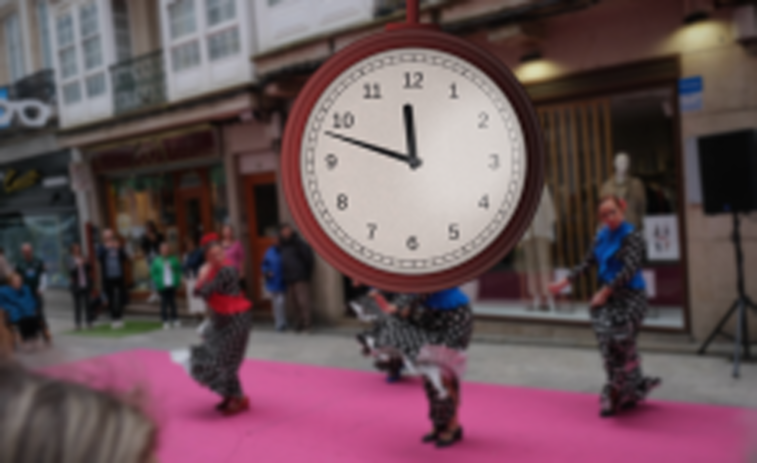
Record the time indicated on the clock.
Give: 11:48
